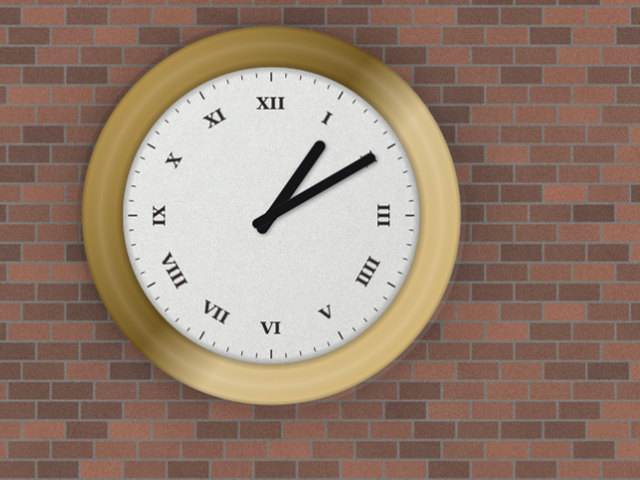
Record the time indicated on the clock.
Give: 1:10
